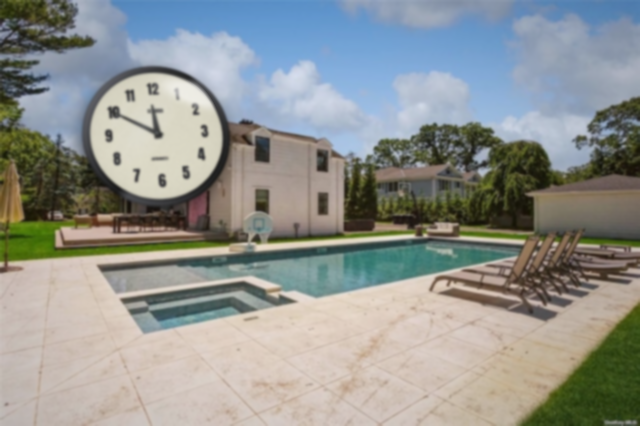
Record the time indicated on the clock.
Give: 11:50
